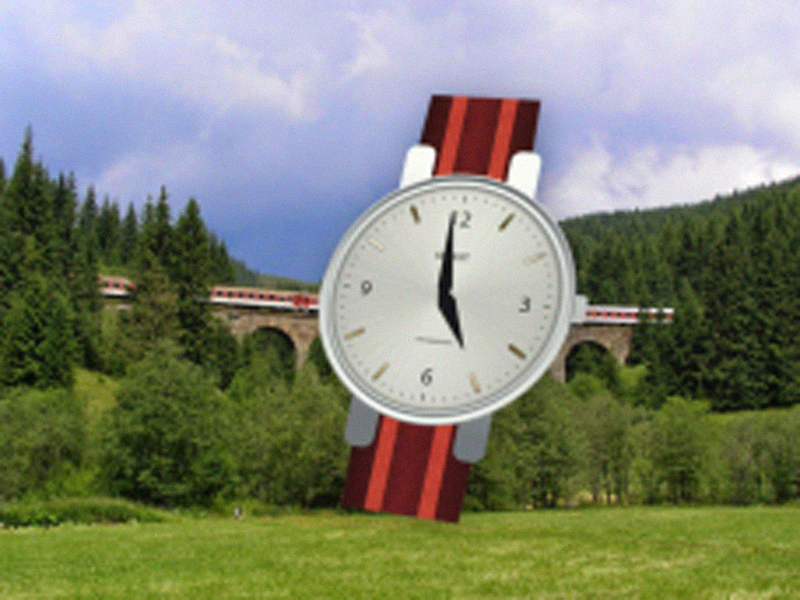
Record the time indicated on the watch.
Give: 4:59
